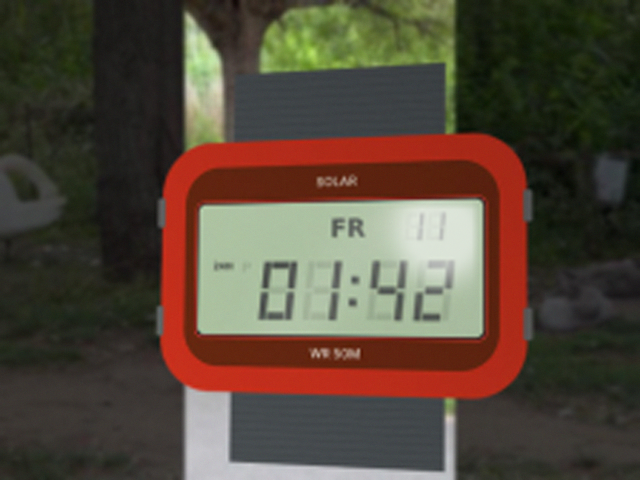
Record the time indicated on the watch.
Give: 1:42
